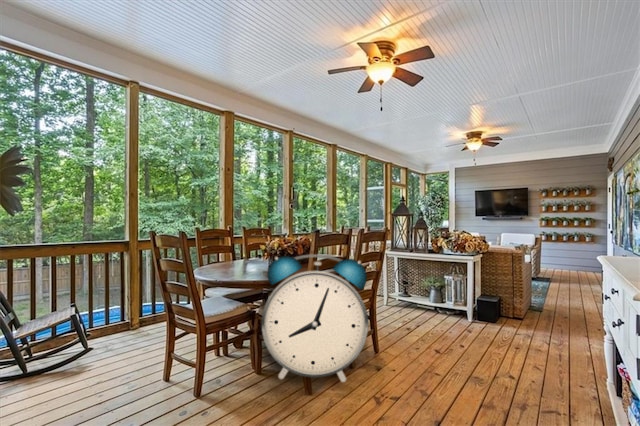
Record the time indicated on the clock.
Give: 8:03
